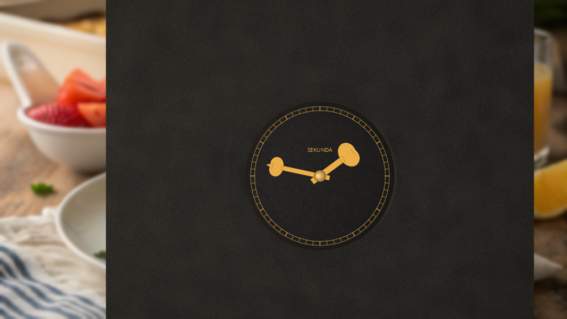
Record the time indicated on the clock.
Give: 1:47
